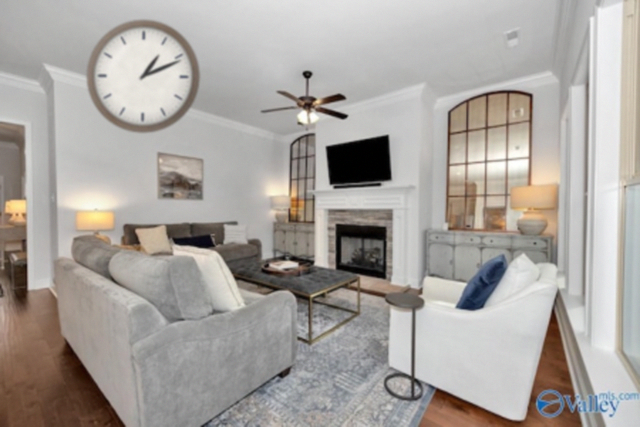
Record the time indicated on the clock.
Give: 1:11
